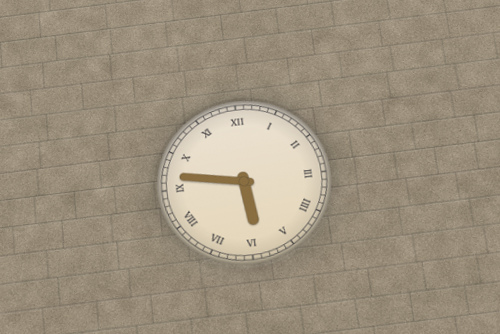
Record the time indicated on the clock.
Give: 5:47
